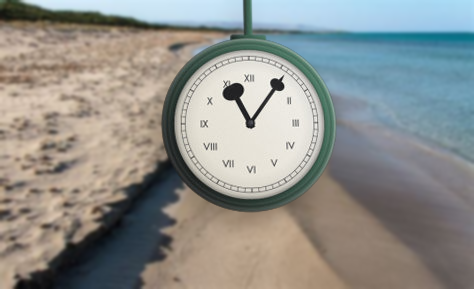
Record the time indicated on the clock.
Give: 11:06
